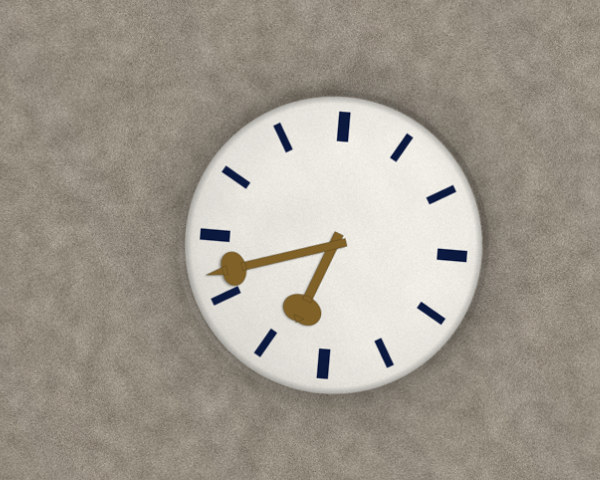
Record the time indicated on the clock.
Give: 6:42
